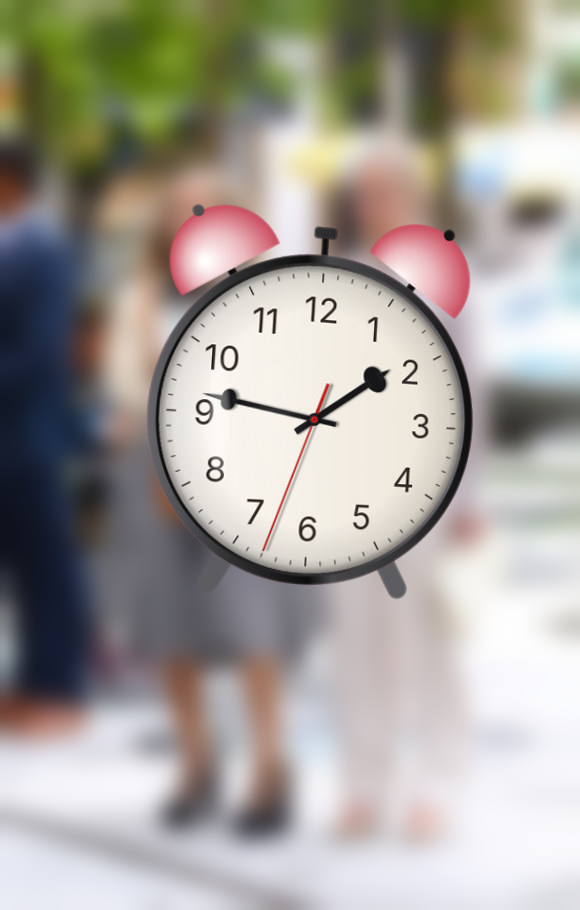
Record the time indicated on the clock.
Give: 1:46:33
